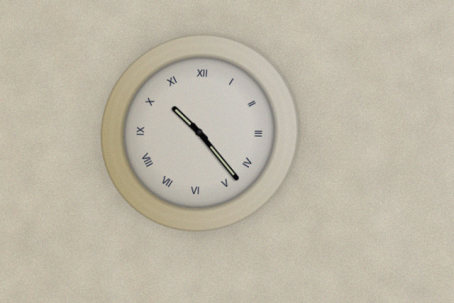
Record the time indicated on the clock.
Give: 10:23
